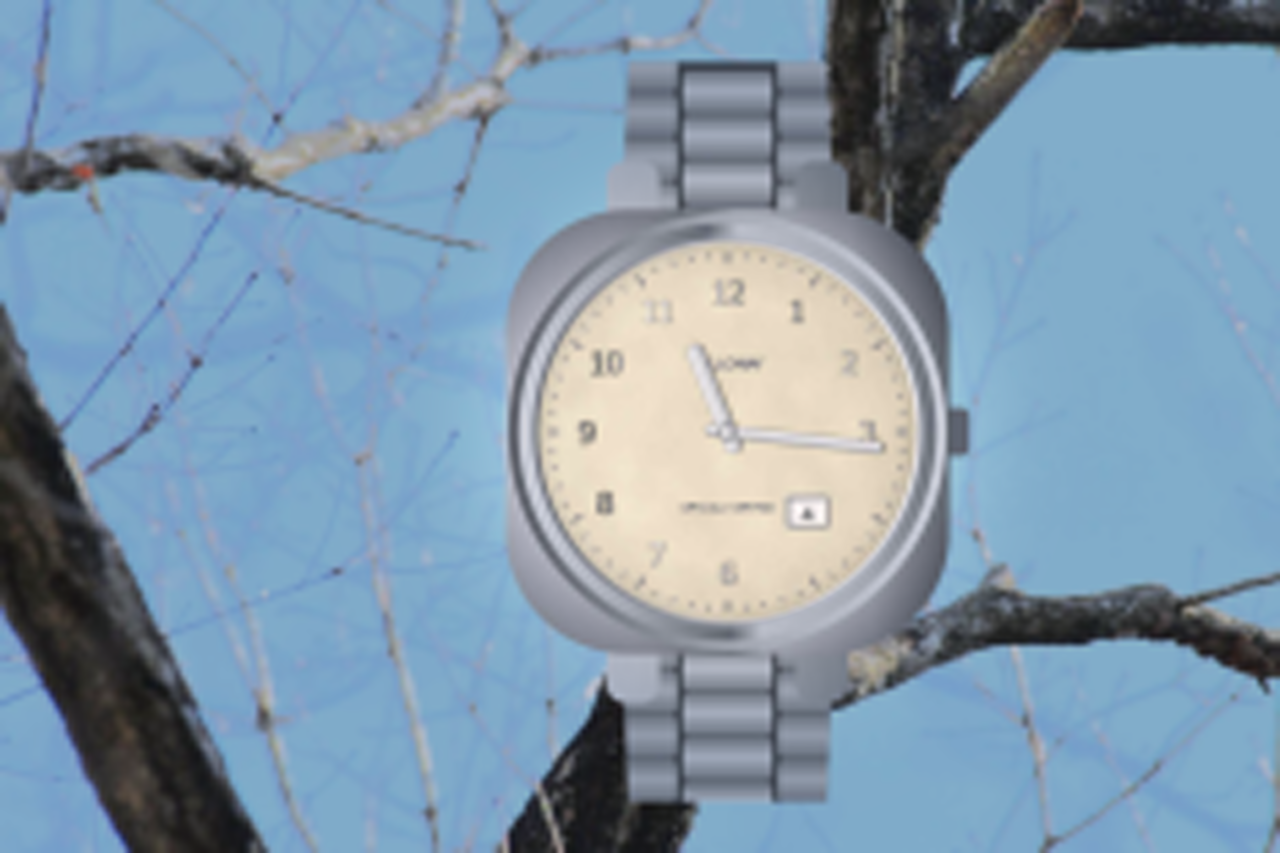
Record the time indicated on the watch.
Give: 11:16
